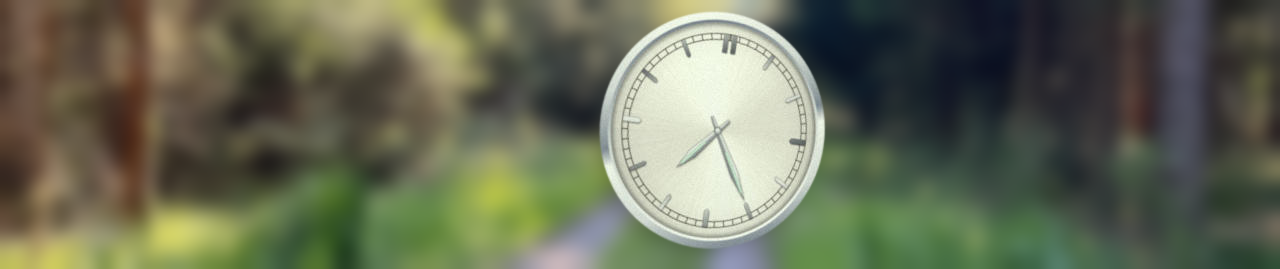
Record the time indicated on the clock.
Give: 7:25
